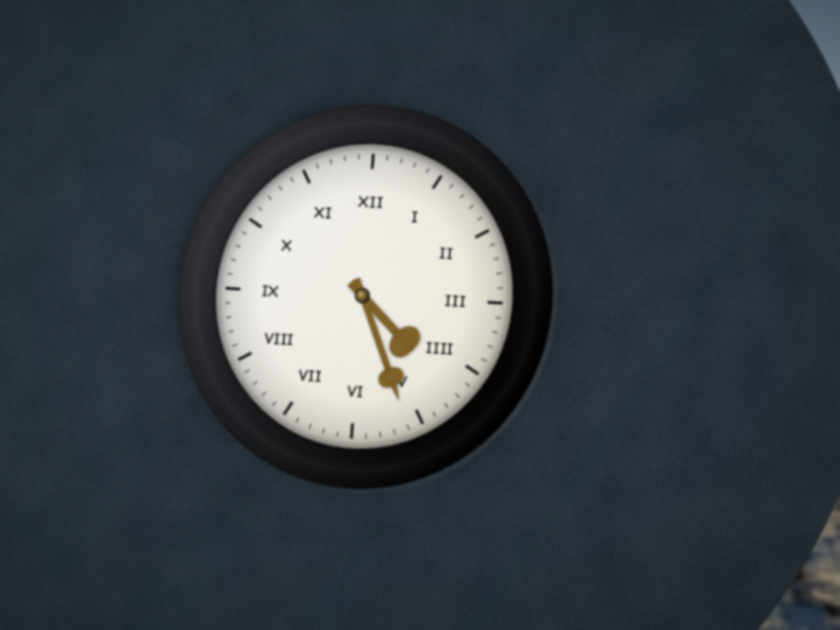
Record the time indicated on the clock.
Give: 4:26
